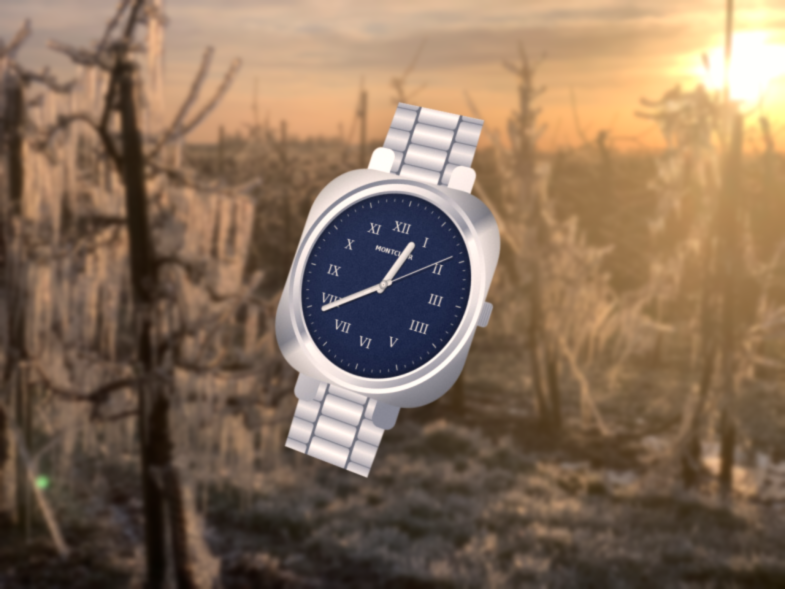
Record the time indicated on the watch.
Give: 12:39:09
